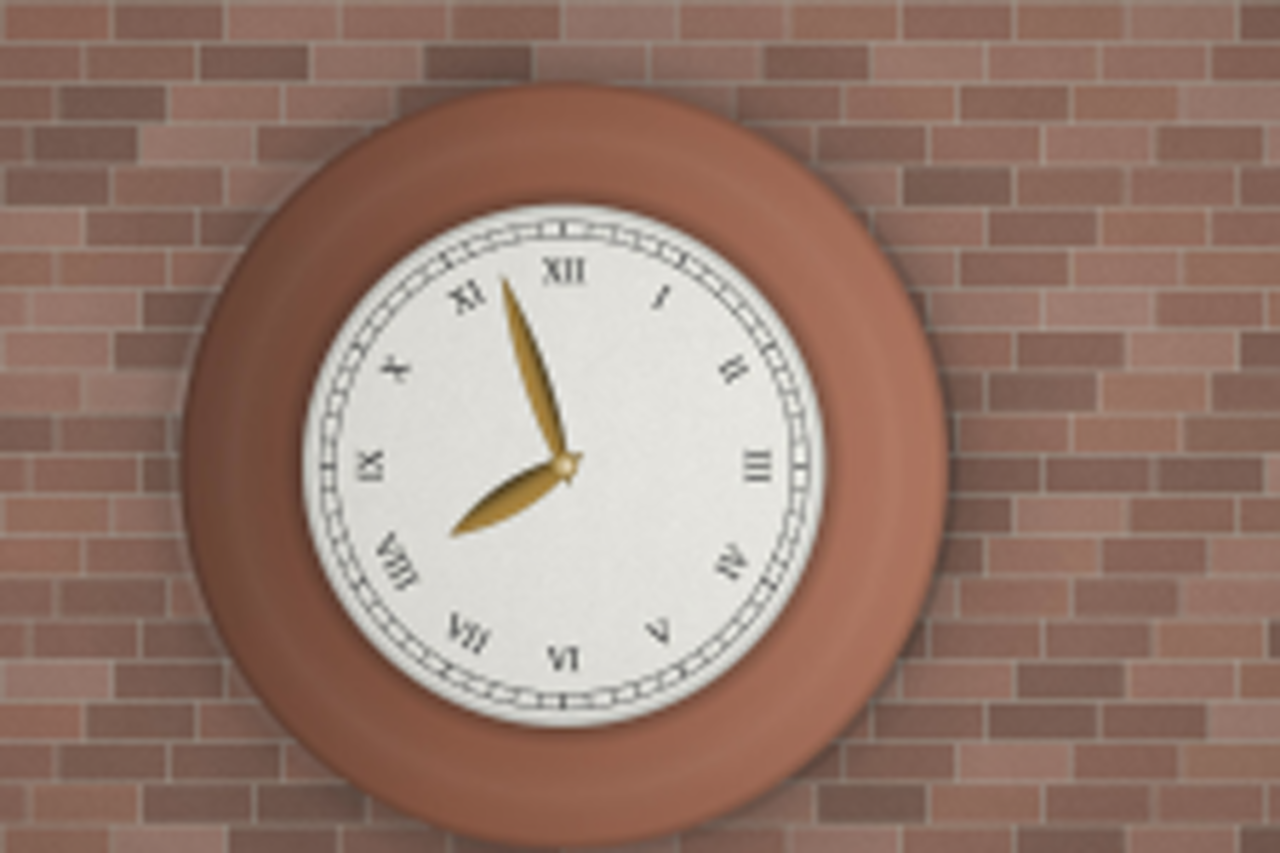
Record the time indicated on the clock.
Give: 7:57
